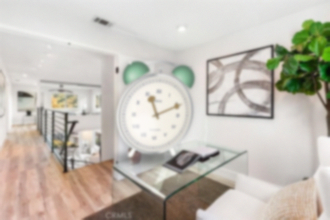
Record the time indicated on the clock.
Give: 11:11
